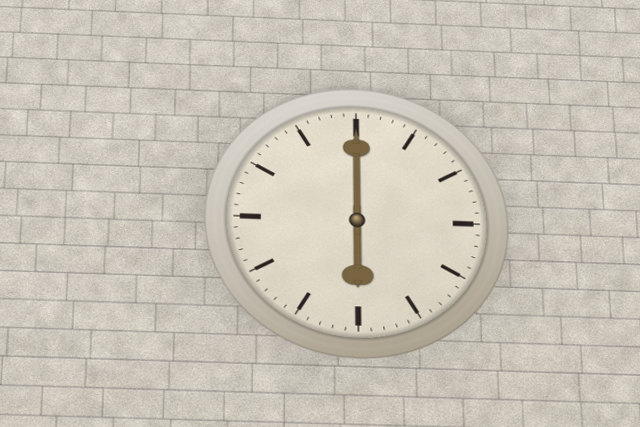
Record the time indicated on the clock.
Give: 6:00
